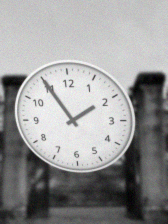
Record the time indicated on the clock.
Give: 1:55
